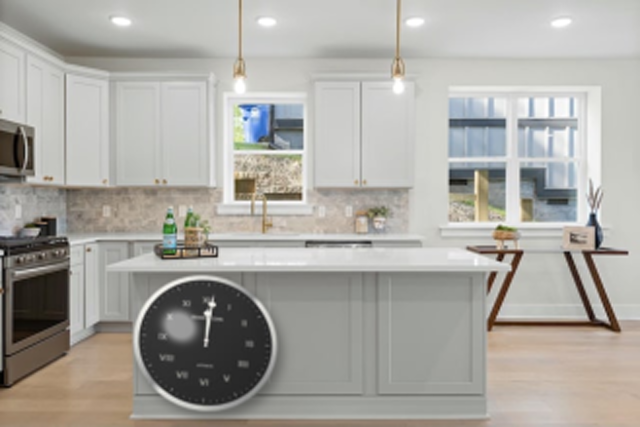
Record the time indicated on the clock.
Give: 12:01
